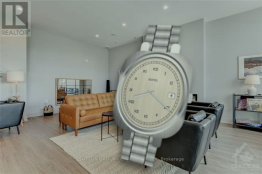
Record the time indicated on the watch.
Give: 8:20
